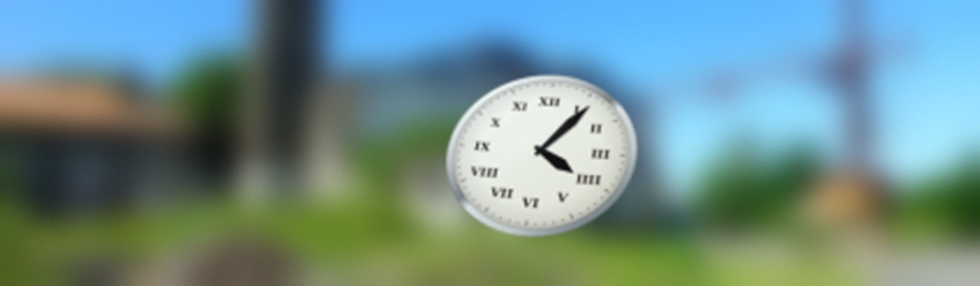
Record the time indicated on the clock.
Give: 4:06
